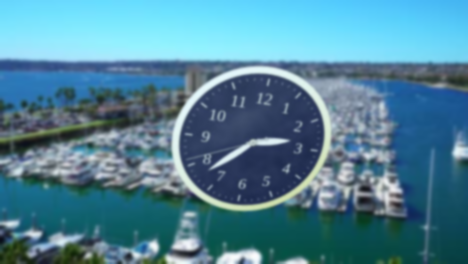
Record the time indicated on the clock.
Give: 2:37:41
